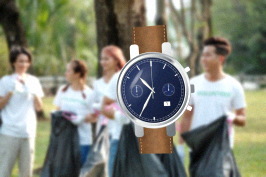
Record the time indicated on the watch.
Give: 10:35
